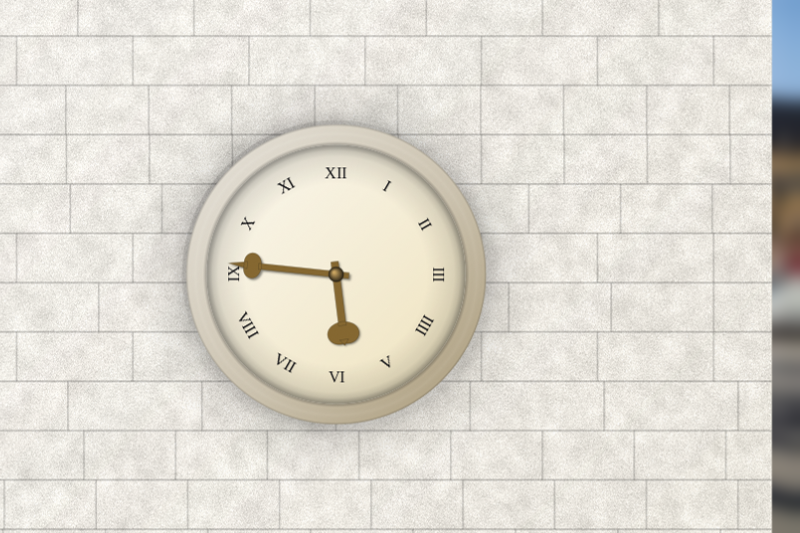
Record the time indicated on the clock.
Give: 5:46
